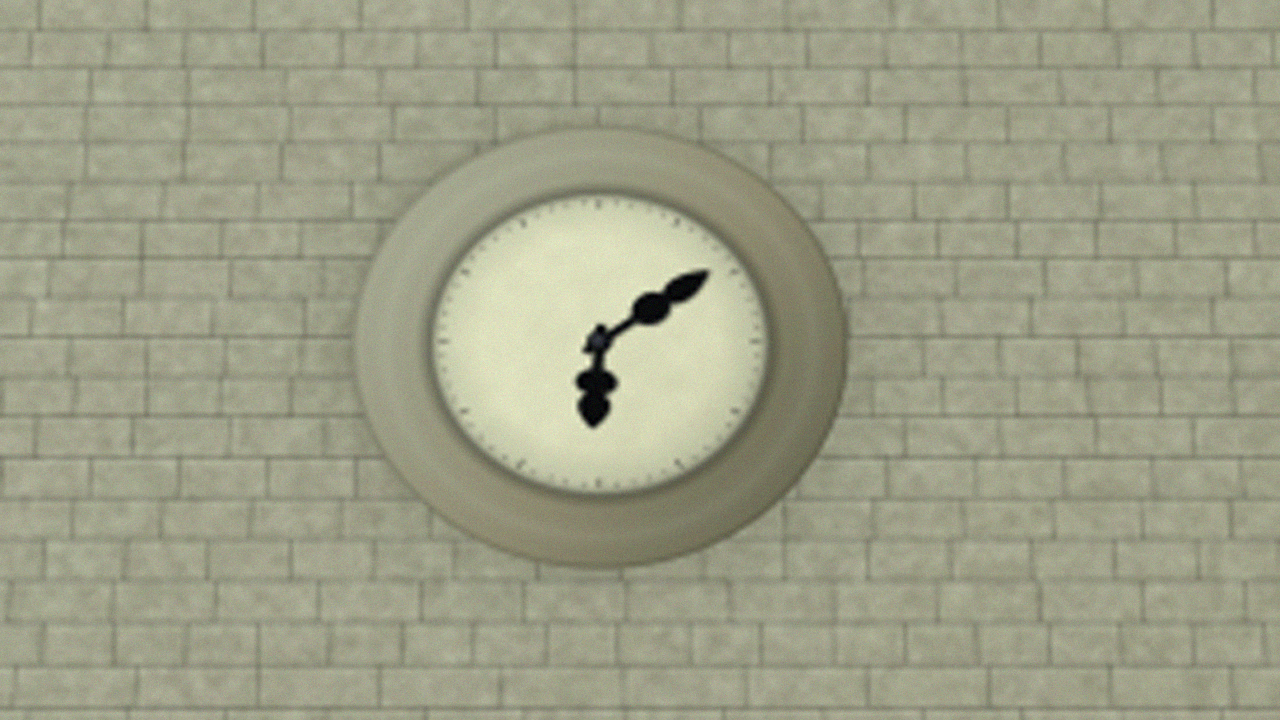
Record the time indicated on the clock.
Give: 6:09
